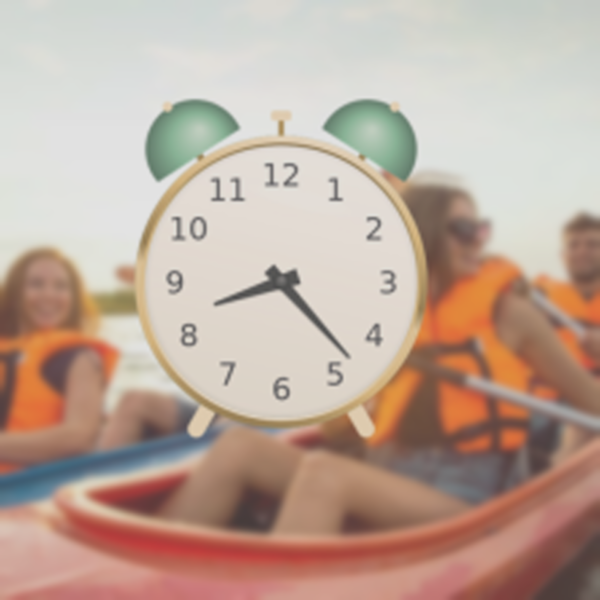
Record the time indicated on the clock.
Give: 8:23
